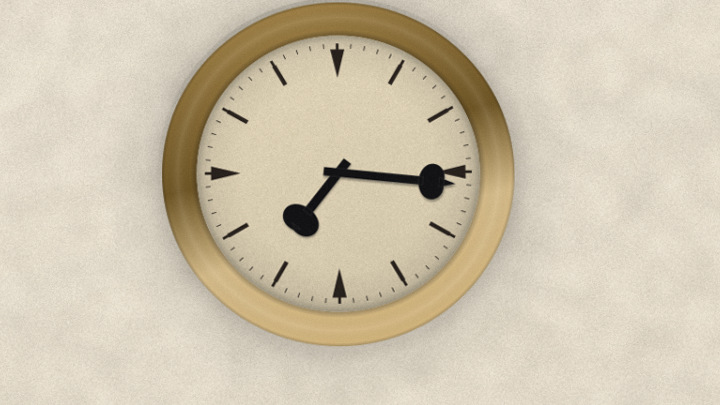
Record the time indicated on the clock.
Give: 7:16
